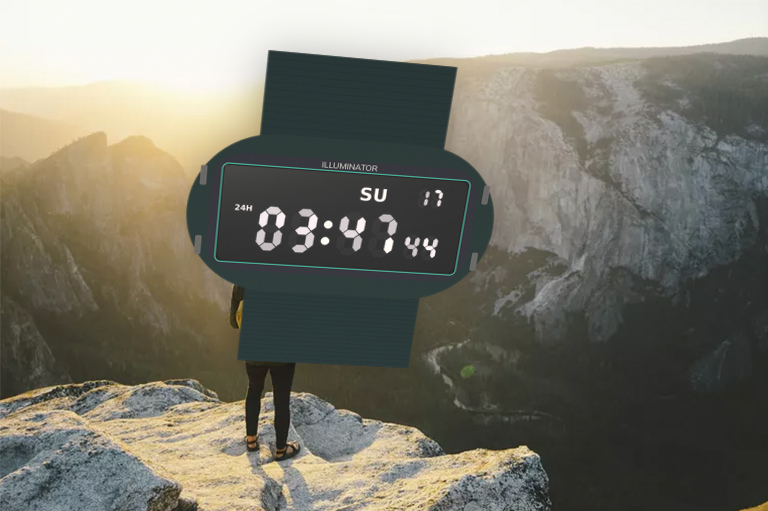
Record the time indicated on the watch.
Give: 3:47:44
